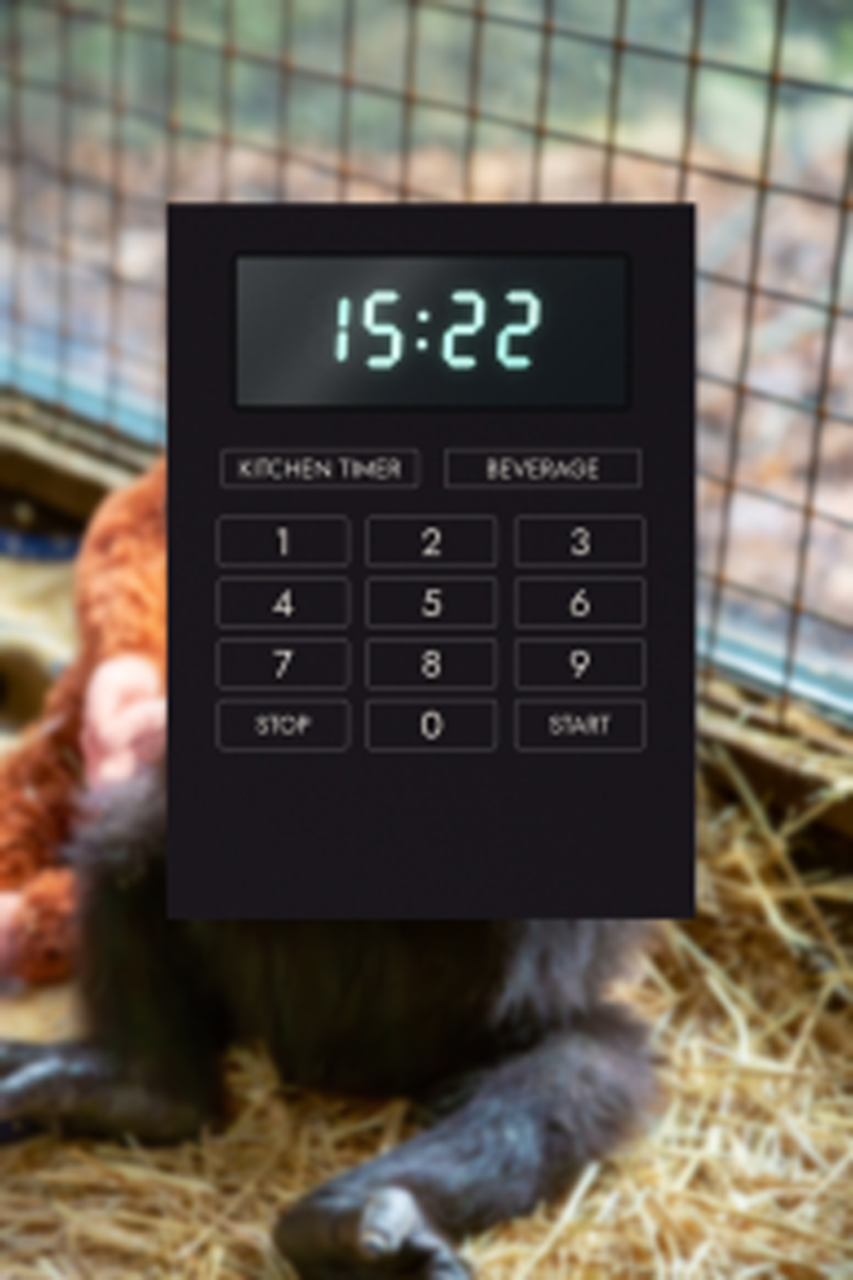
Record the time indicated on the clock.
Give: 15:22
